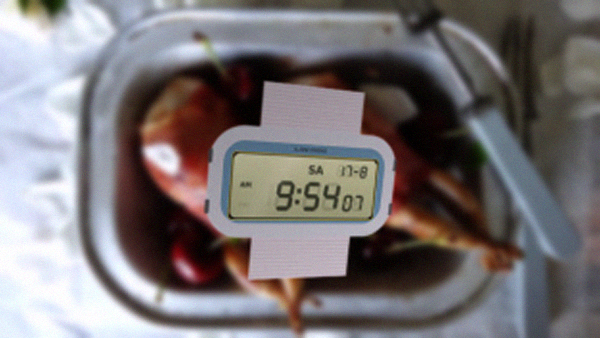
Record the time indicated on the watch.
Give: 9:54:07
